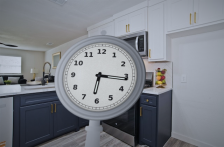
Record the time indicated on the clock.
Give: 6:16
